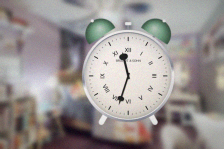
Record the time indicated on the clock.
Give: 11:33
